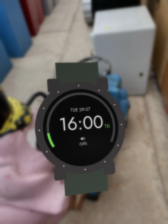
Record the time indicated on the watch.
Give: 16:00
